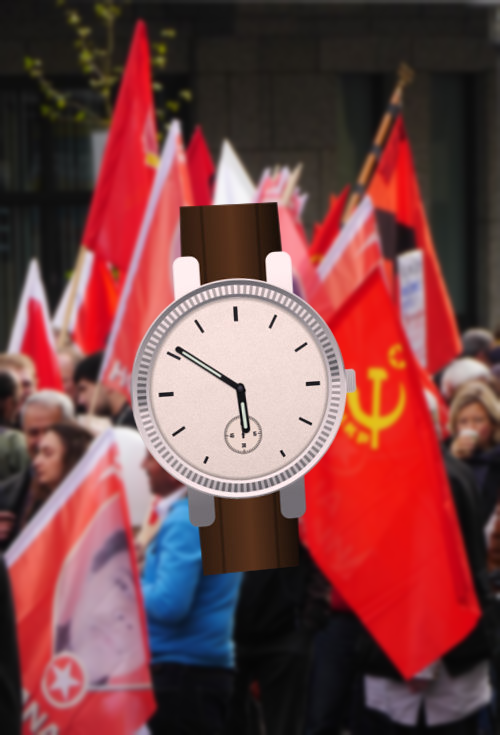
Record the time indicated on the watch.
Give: 5:51
